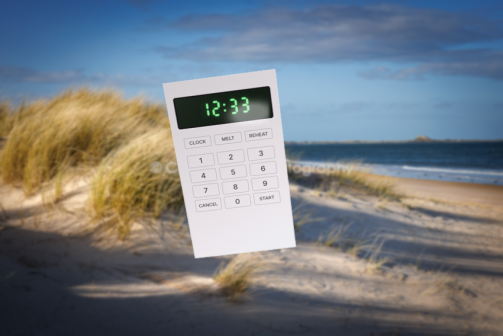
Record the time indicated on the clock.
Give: 12:33
